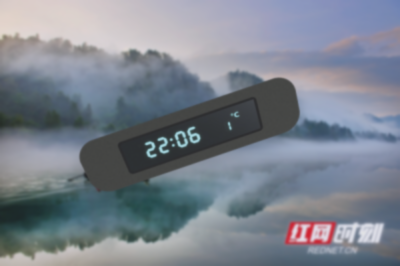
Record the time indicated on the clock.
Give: 22:06
